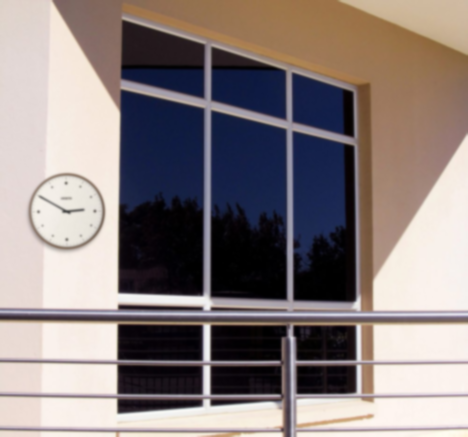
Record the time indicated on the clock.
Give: 2:50
